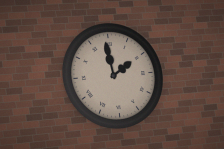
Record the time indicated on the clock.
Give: 1:59
